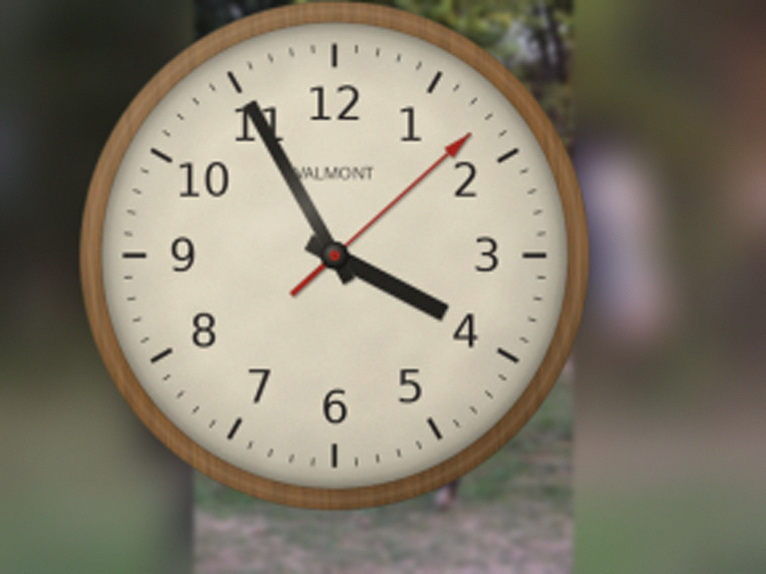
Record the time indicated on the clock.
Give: 3:55:08
